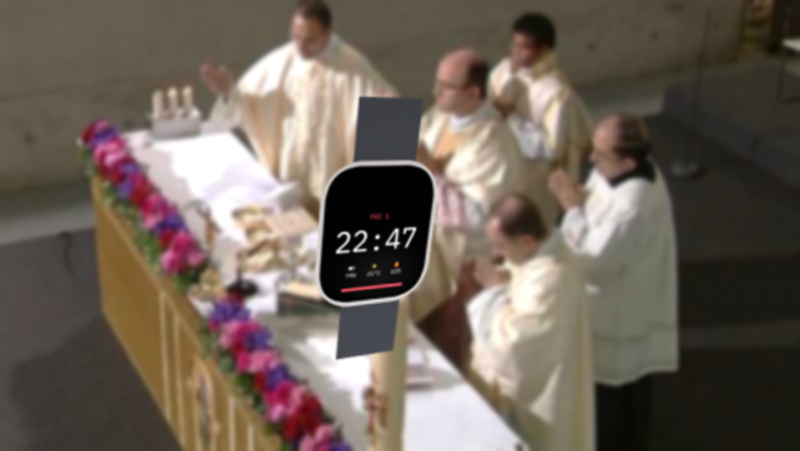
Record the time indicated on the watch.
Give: 22:47
